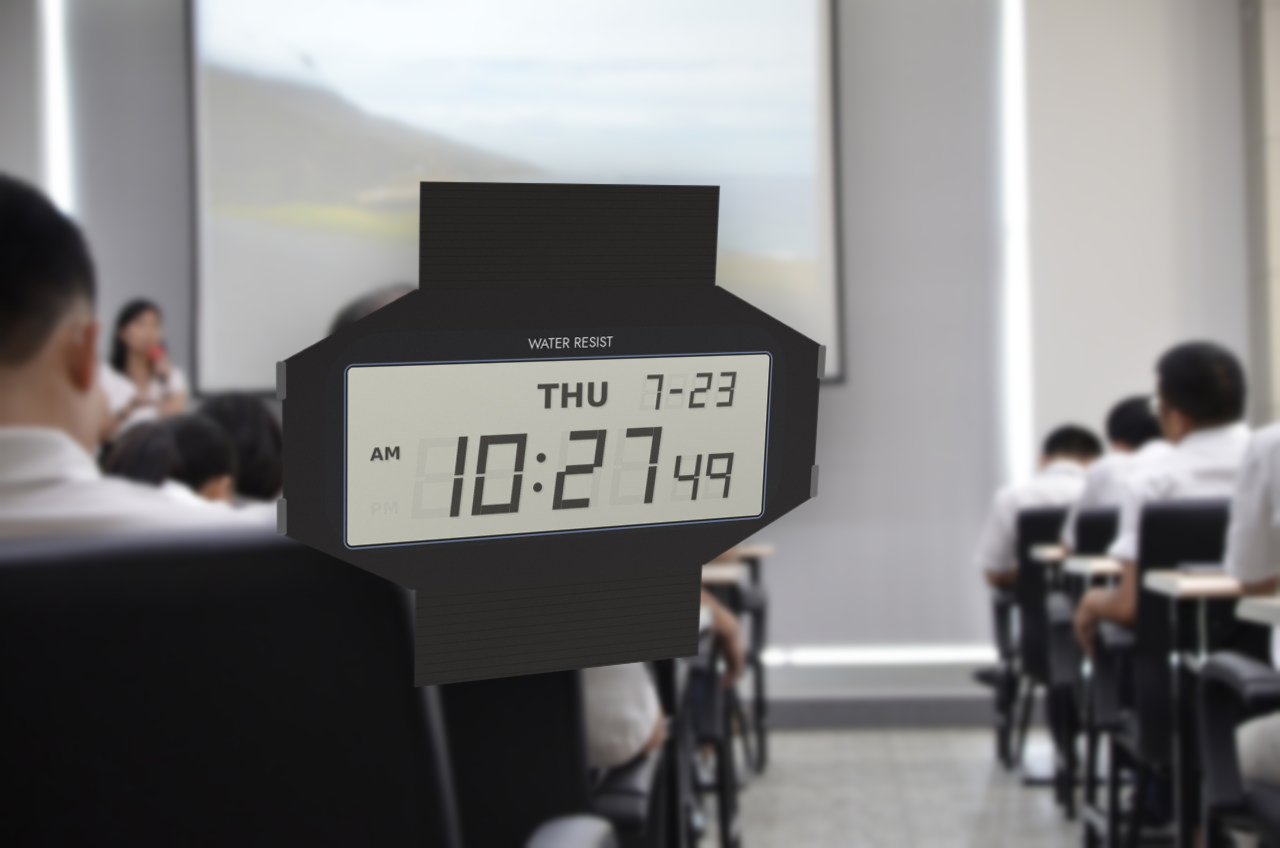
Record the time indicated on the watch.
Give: 10:27:49
